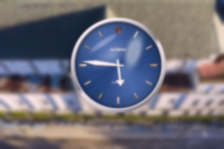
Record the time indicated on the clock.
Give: 5:46
